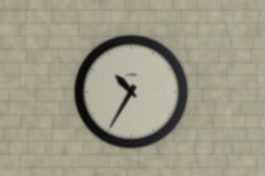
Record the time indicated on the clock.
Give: 10:35
